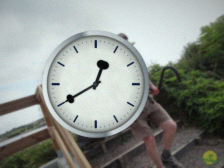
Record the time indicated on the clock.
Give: 12:40
